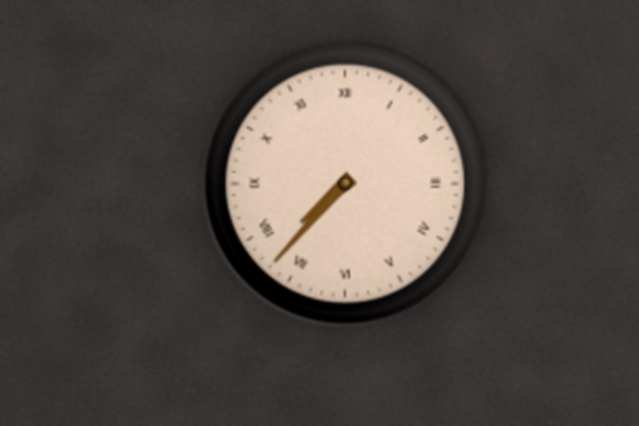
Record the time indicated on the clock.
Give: 7:37
